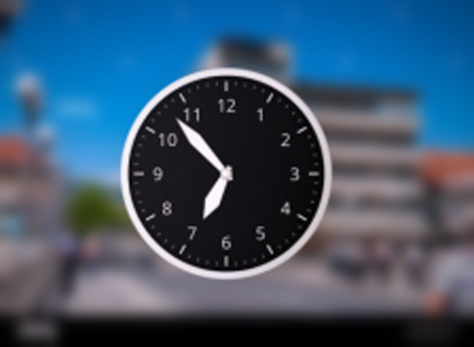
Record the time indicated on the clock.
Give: 6:53
